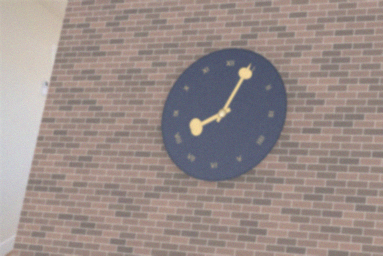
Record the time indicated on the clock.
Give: 8:04
